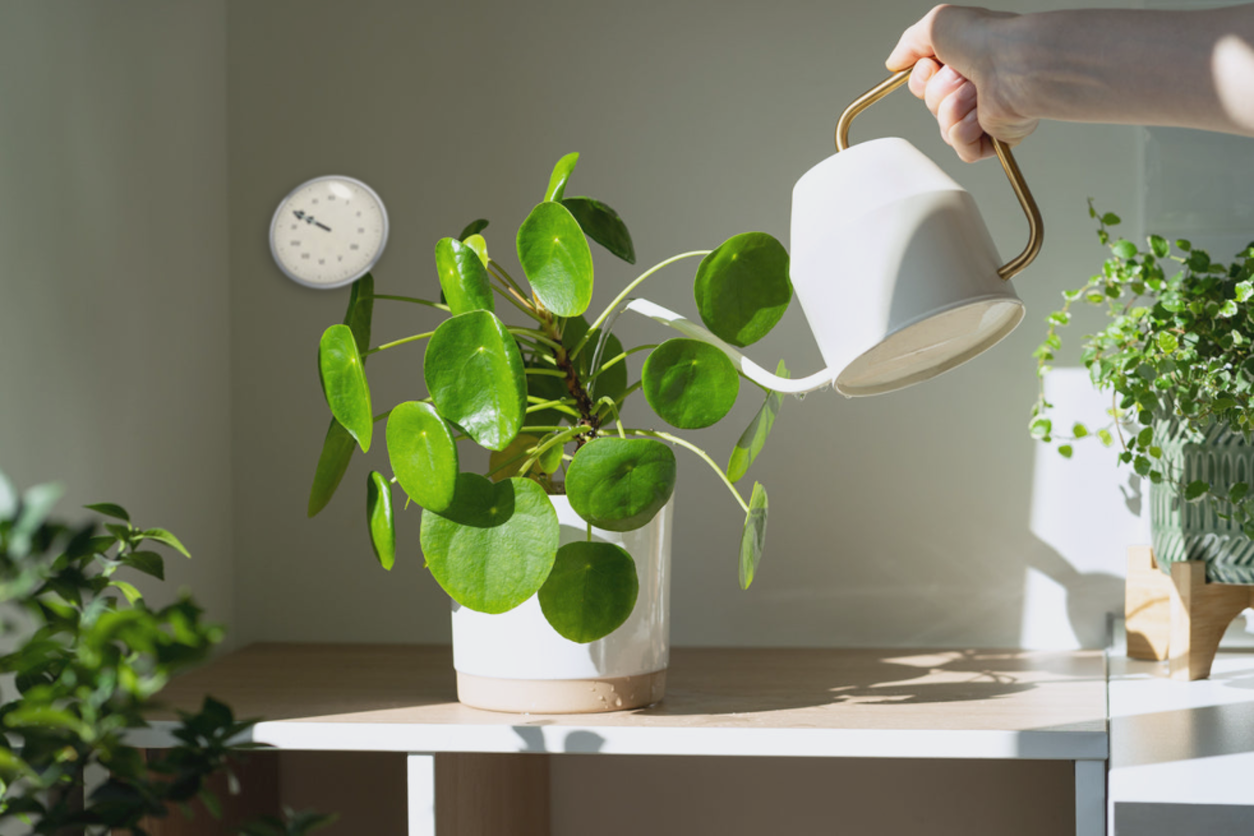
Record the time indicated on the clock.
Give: 9:49
